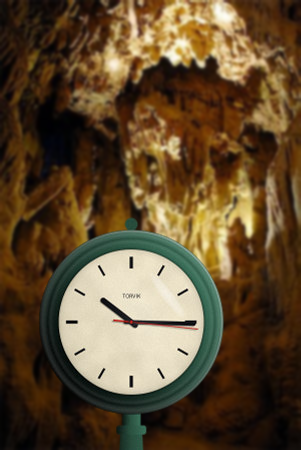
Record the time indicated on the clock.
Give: 10:15:16
